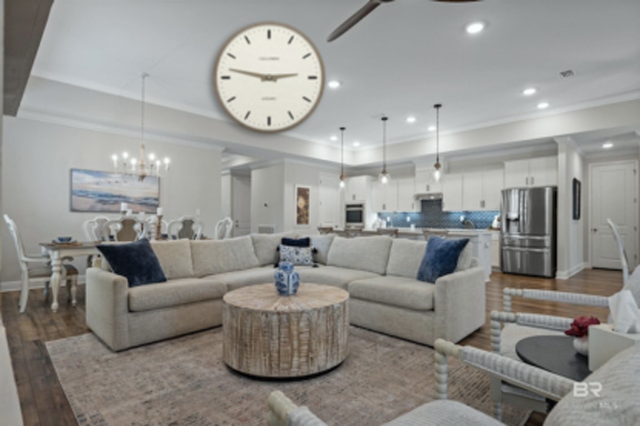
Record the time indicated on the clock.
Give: 2:47
